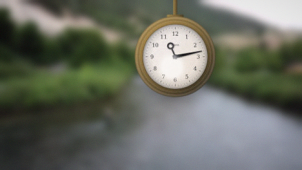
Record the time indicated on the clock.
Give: 11:13
